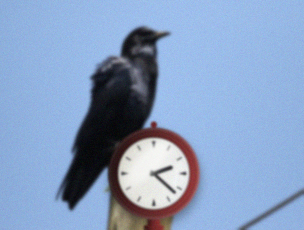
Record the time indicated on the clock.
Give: 2:22
